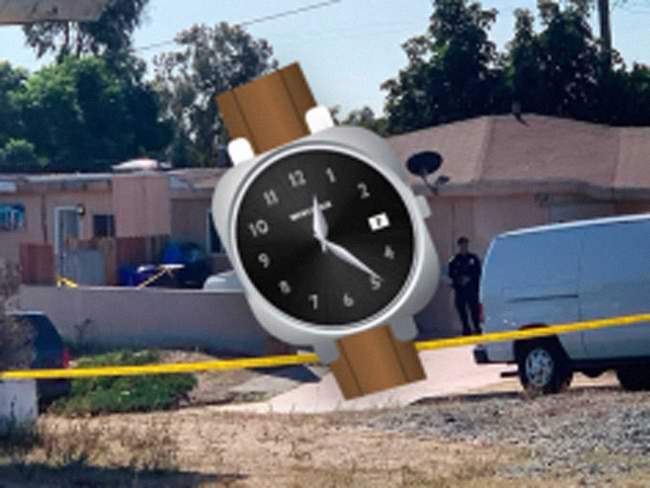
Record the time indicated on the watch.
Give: 12:24
